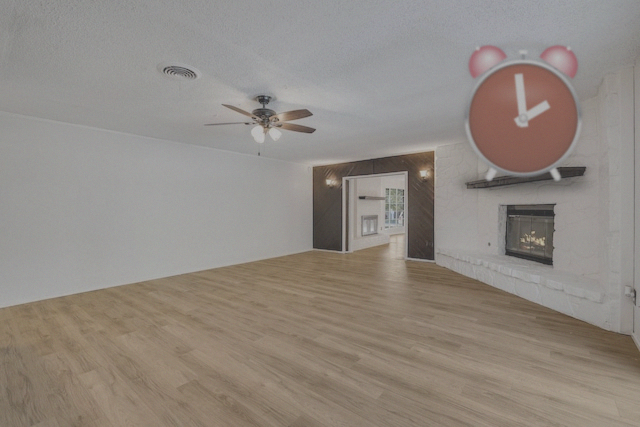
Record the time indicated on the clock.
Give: 1:59
